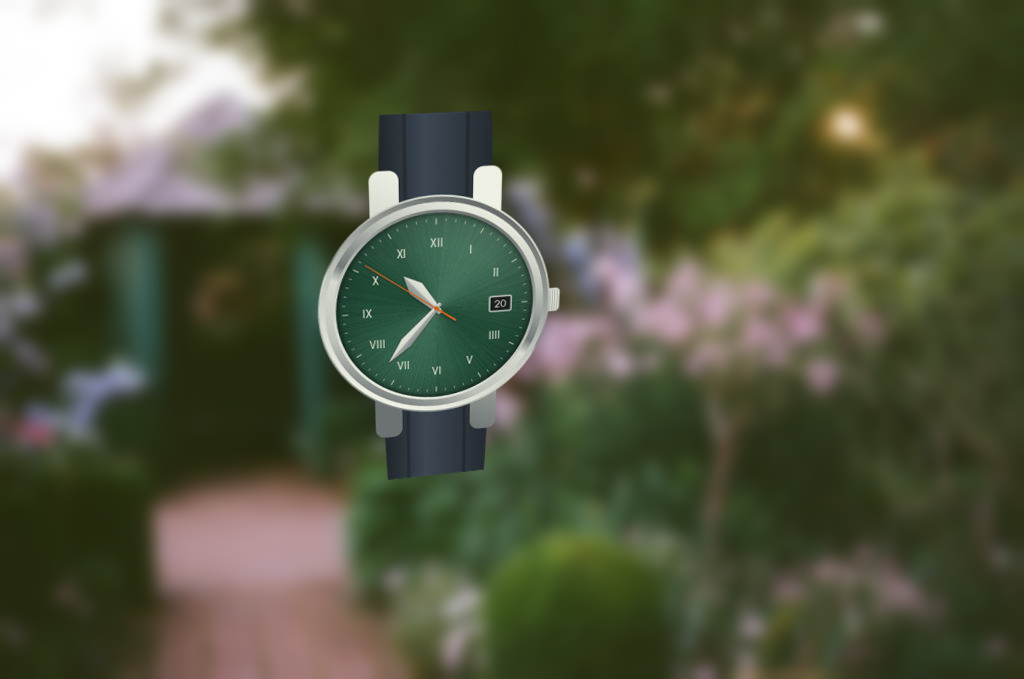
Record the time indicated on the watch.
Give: 10:36:51
